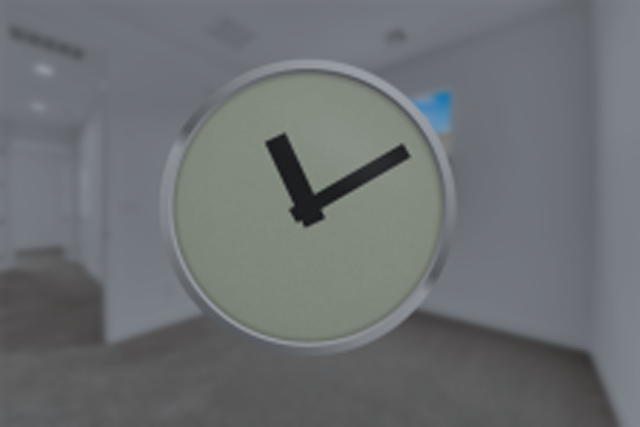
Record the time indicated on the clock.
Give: 11:10
